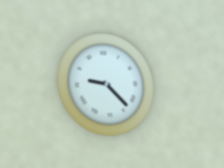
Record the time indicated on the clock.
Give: 9:23
